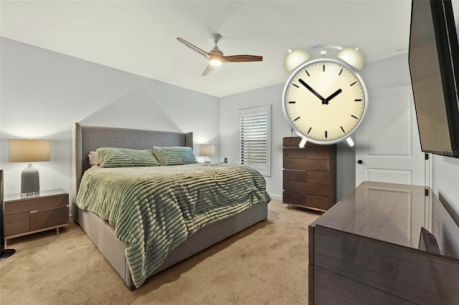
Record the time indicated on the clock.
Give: 1:52
